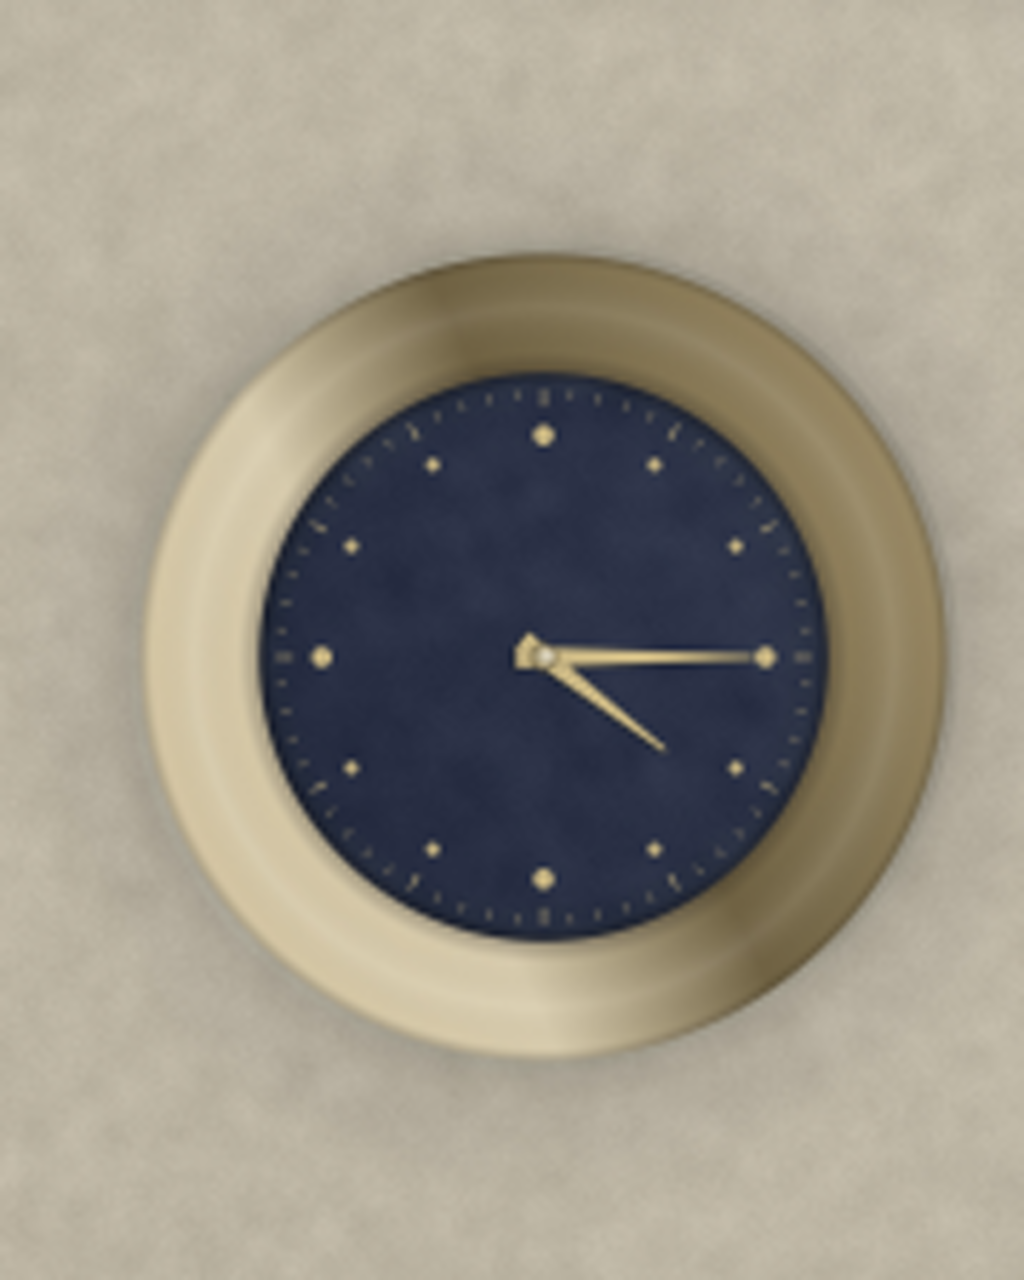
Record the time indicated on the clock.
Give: 4:15
